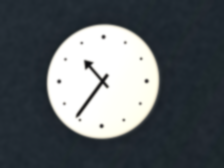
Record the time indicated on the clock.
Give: 10:36
